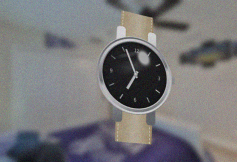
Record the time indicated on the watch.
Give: 6:56
